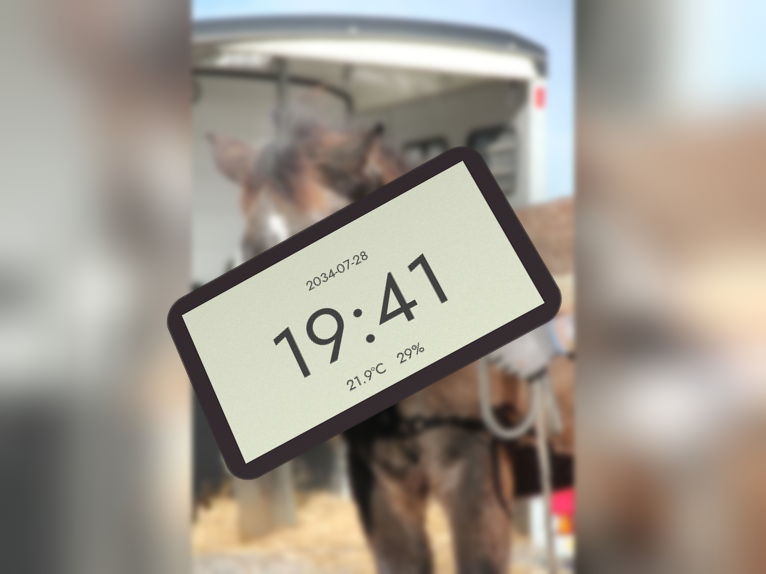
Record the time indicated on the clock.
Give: 19:41
